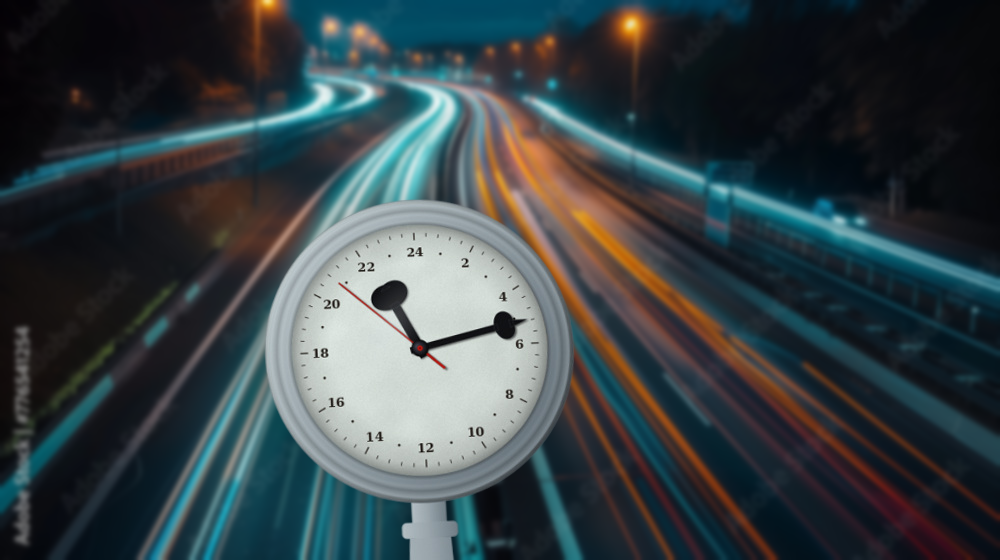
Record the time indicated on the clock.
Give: 22:12:52
